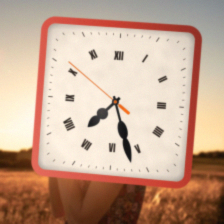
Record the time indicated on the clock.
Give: 7:26:51
